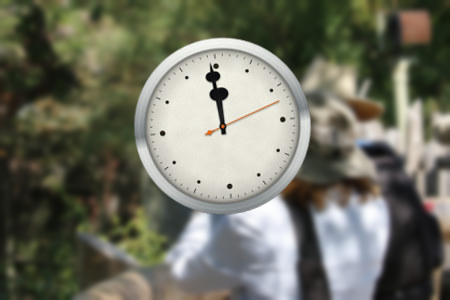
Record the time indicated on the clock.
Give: 11:59:12
